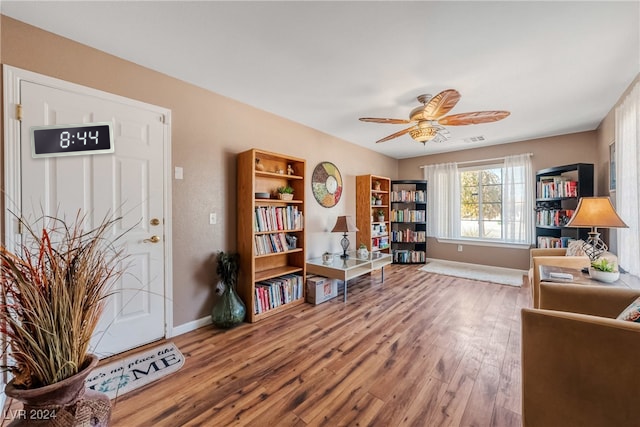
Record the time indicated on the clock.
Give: 8:44
